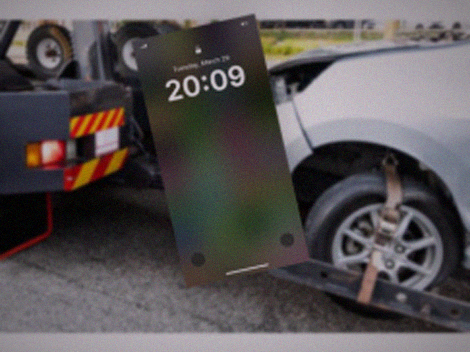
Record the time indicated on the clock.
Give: 20:09
